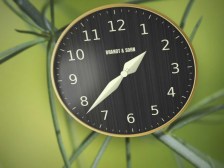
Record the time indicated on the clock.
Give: 1:38
